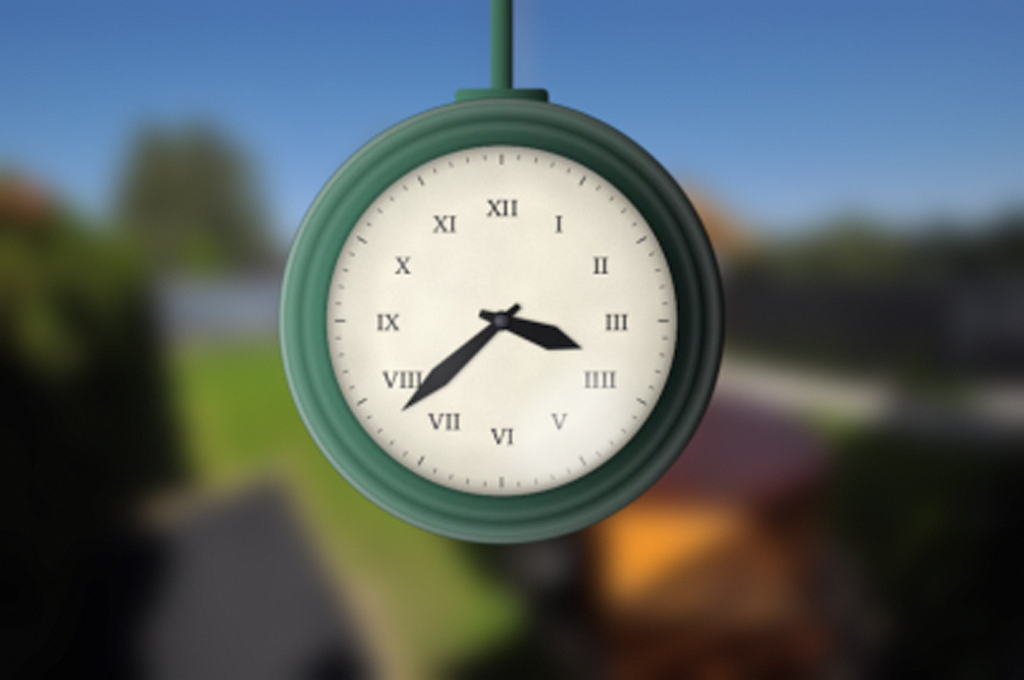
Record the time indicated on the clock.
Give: 3:38
